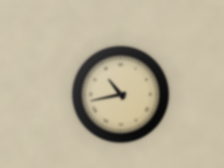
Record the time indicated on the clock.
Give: 10:43
